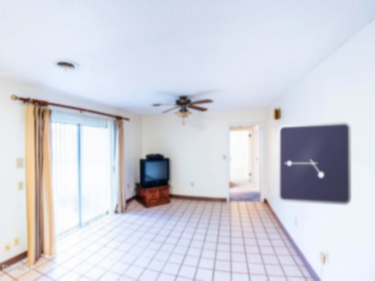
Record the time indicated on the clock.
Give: 4:45
